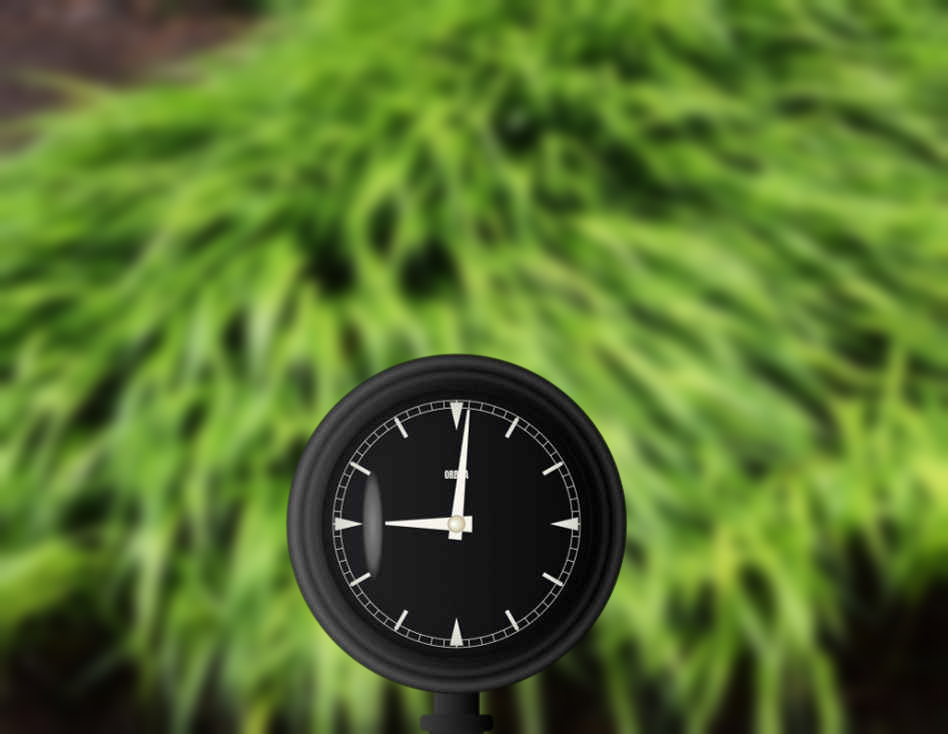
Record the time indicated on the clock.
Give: 9:01
